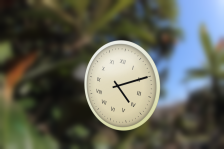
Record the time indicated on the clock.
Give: 4:10
